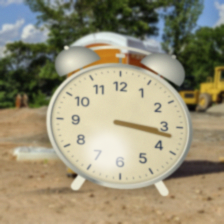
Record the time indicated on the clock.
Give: 3:17
